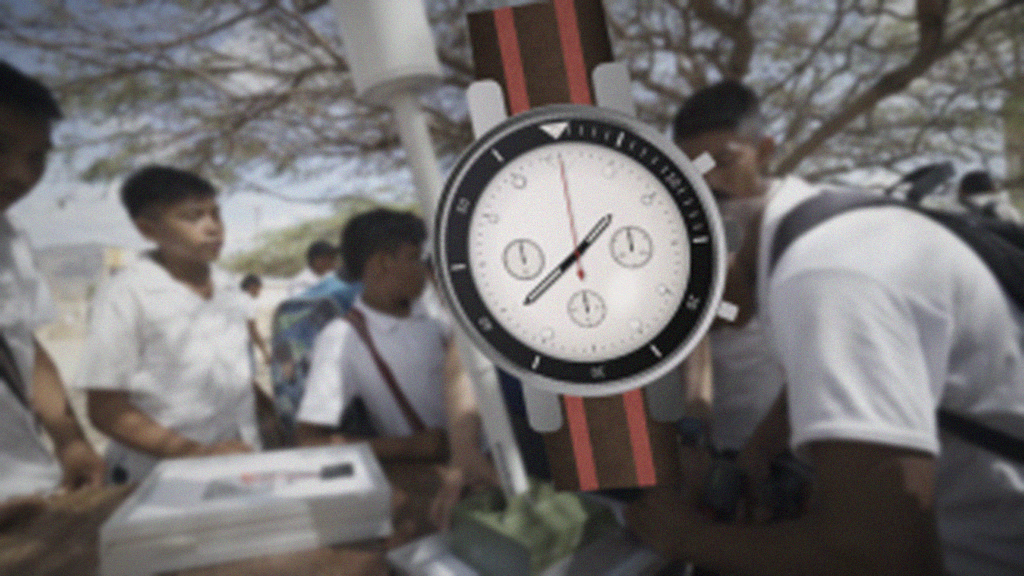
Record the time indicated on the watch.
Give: 1:39
